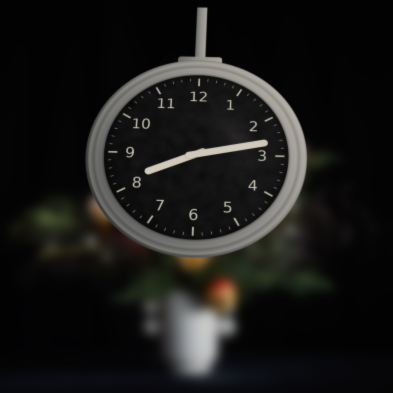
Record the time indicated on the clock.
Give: 8:13
